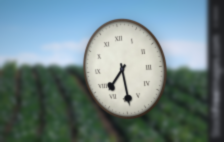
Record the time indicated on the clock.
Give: 7:29
